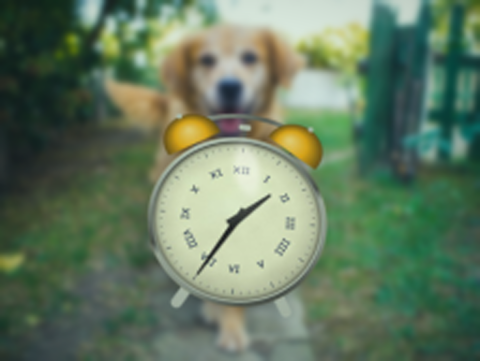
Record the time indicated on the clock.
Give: 1:35
